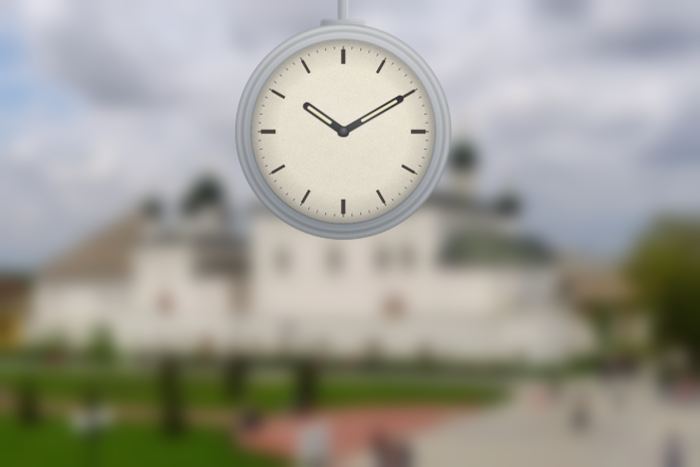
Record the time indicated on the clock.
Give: 10:10
